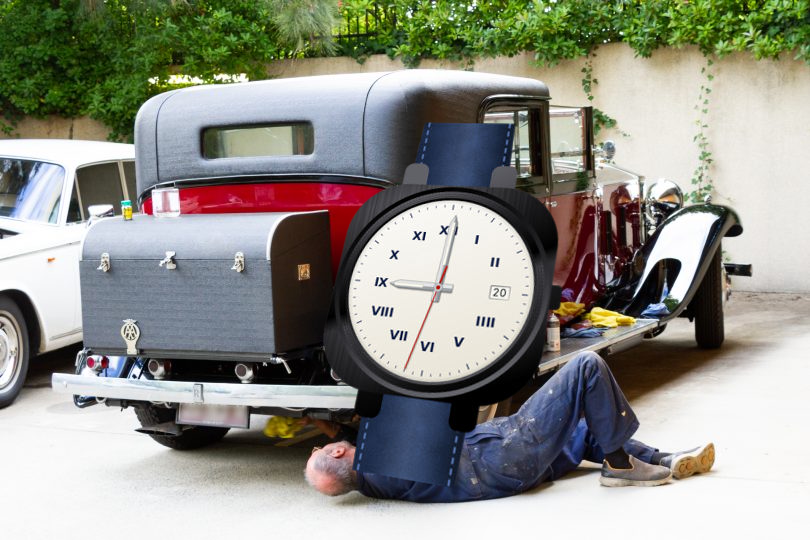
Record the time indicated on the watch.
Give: 9:00:32
